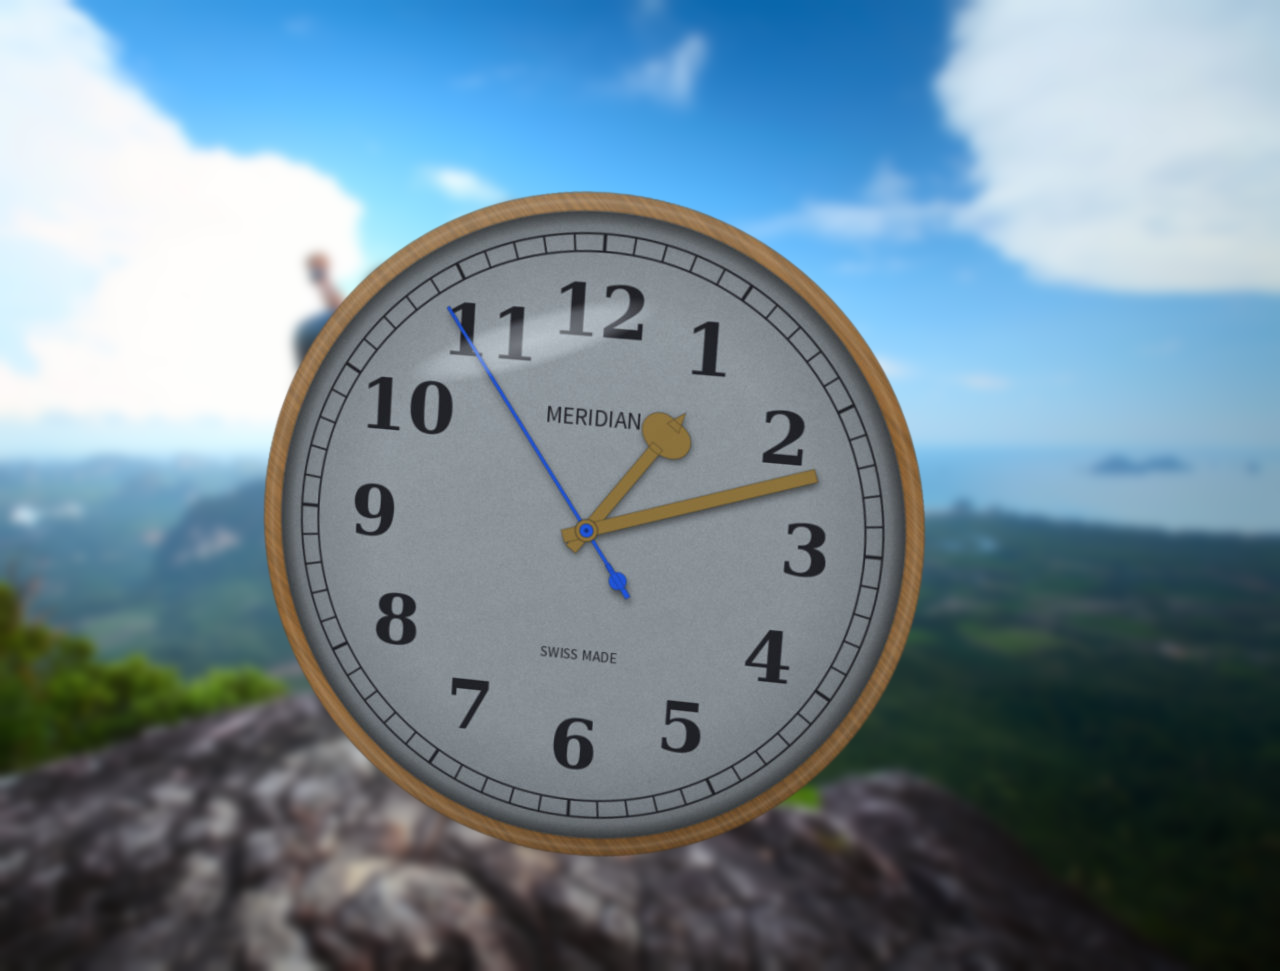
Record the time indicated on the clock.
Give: 1:11:54
